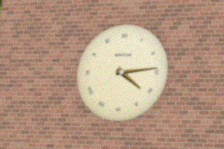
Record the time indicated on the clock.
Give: 4:14
